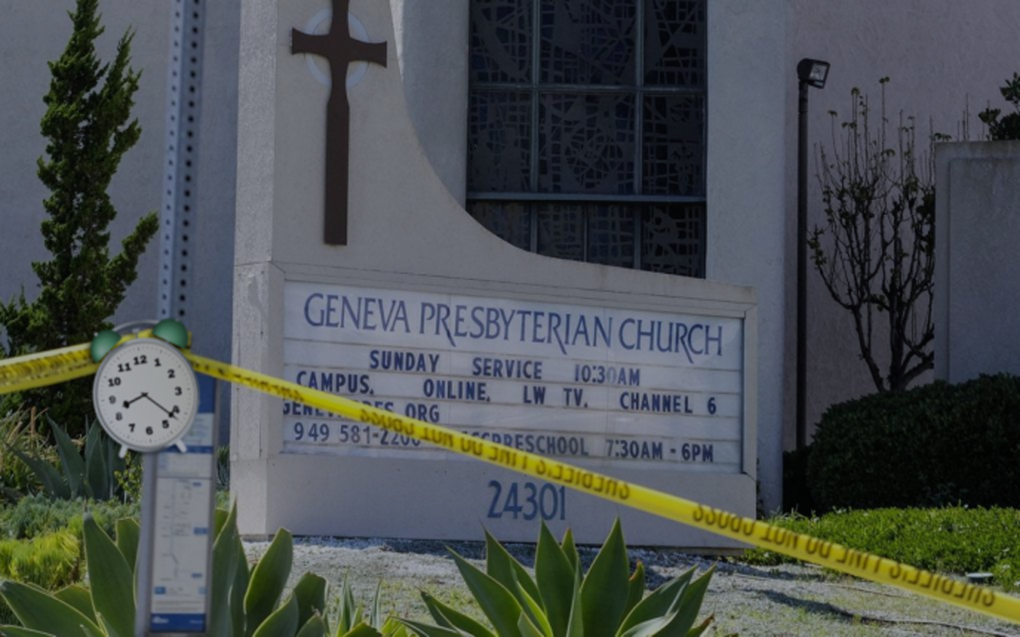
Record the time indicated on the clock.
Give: 8:22
